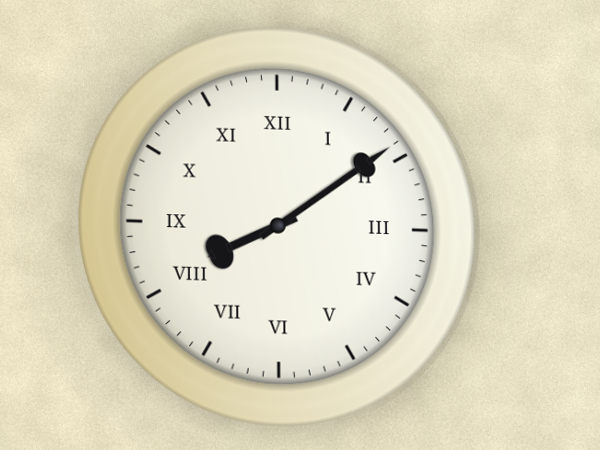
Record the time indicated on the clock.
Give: 8:09
